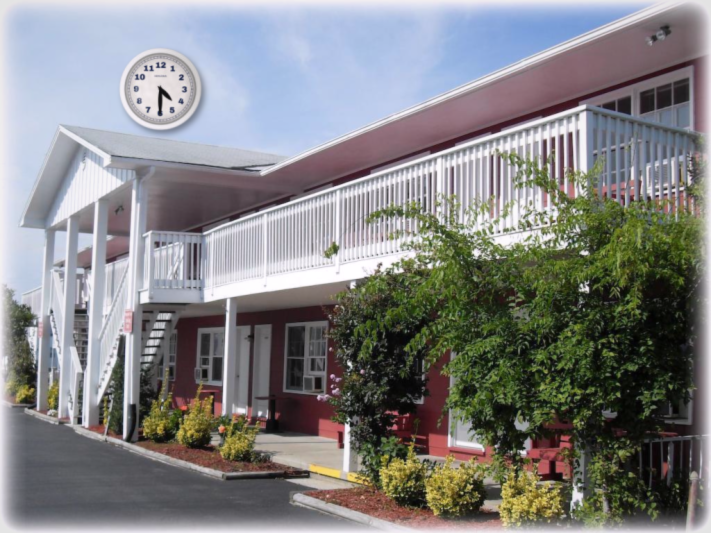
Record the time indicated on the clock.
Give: 4:30
